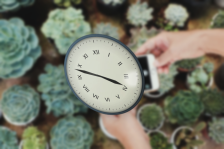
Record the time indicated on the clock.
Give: 3:48
